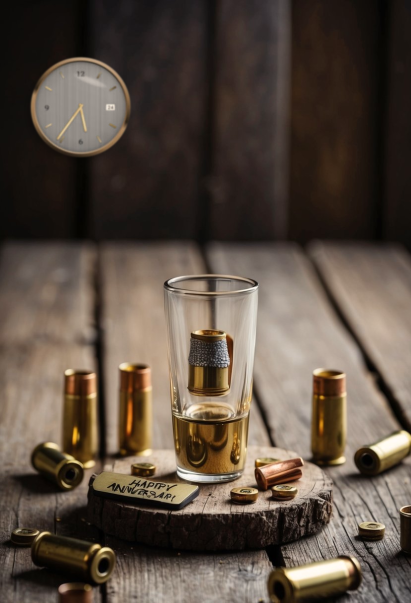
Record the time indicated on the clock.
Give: 5:36
